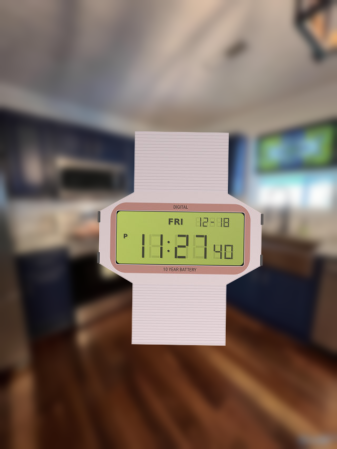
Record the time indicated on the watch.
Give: 11:27:40
